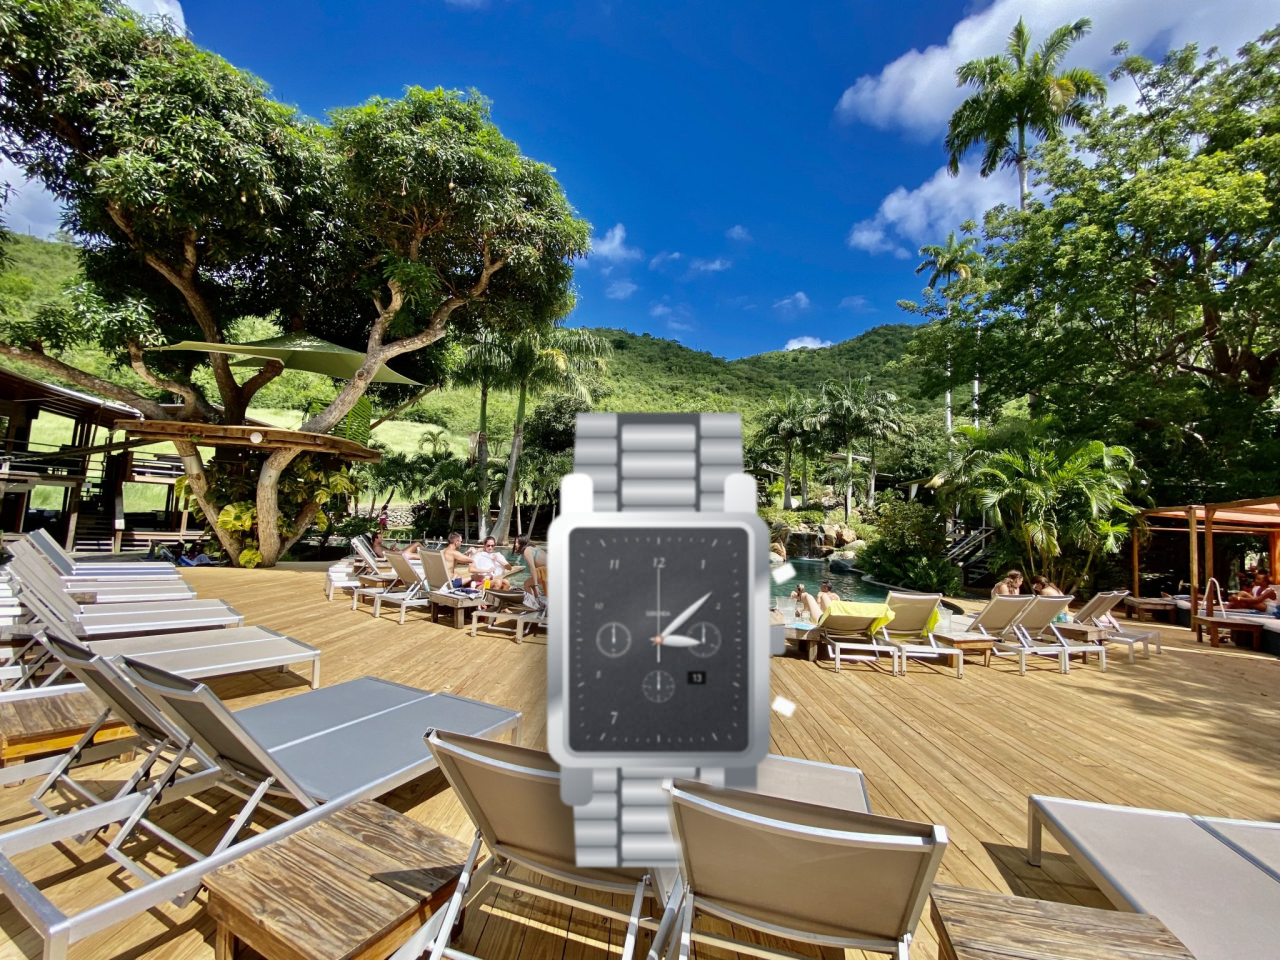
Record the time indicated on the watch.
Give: 3:08
